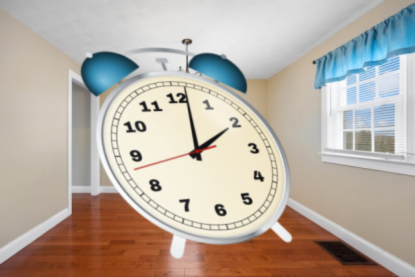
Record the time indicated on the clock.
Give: 2:01:43
